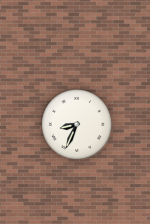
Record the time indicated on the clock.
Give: 8:34
